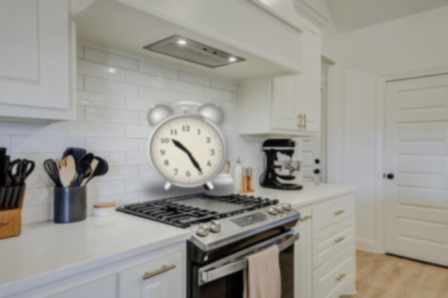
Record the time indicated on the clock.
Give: 10:25
